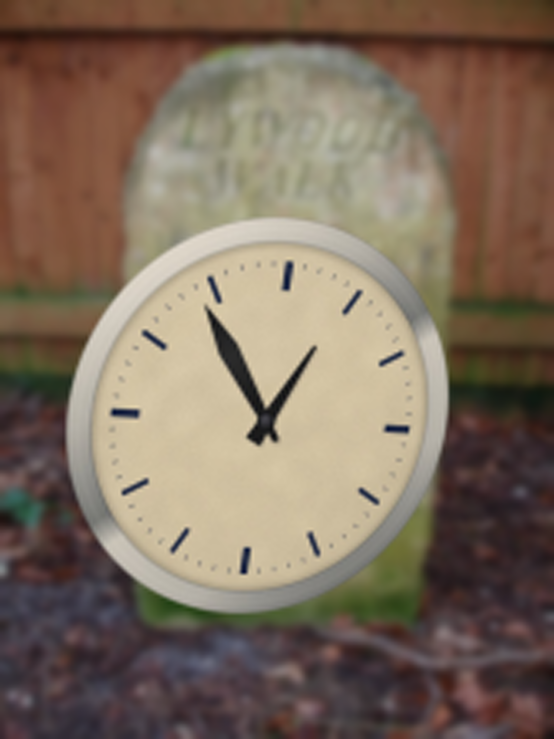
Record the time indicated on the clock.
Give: 12:54
